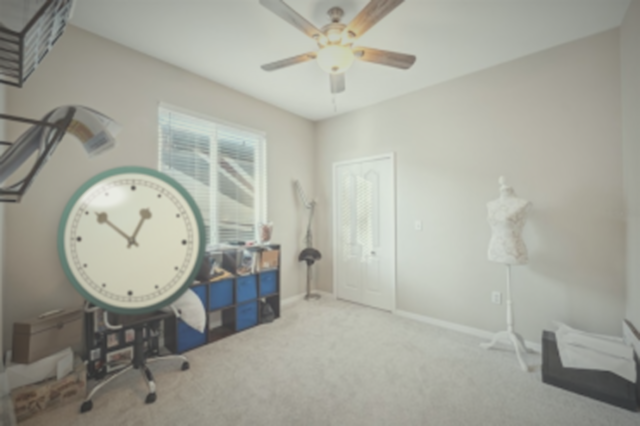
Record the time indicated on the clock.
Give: 12:51
